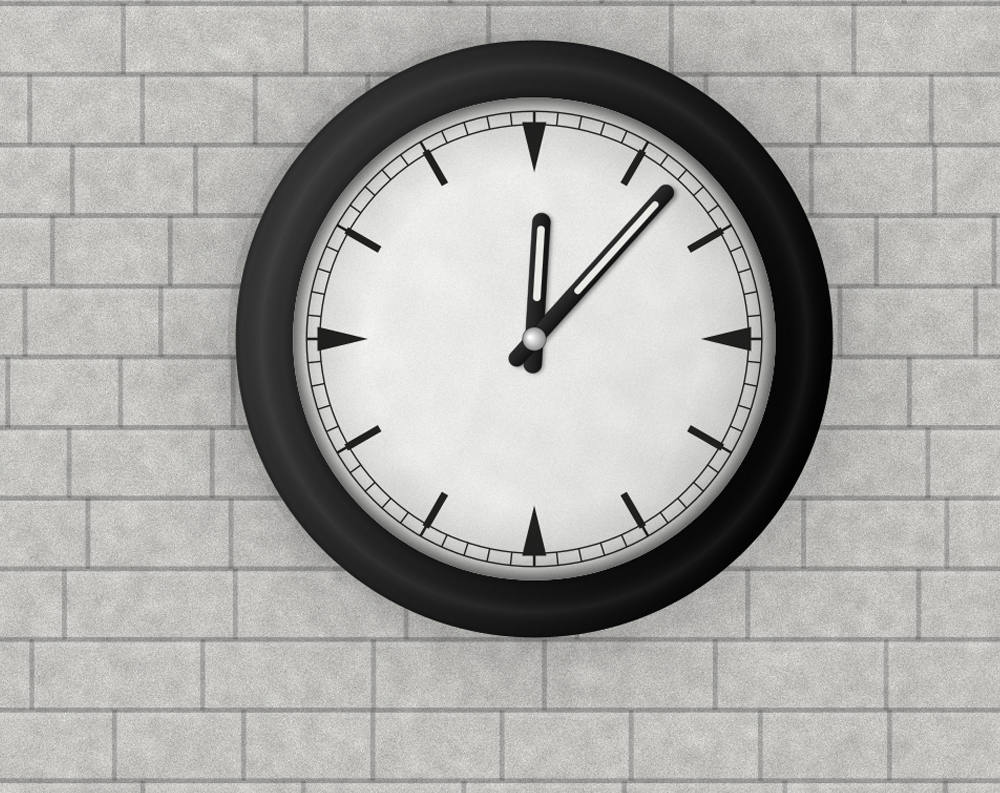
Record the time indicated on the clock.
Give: 12:07
